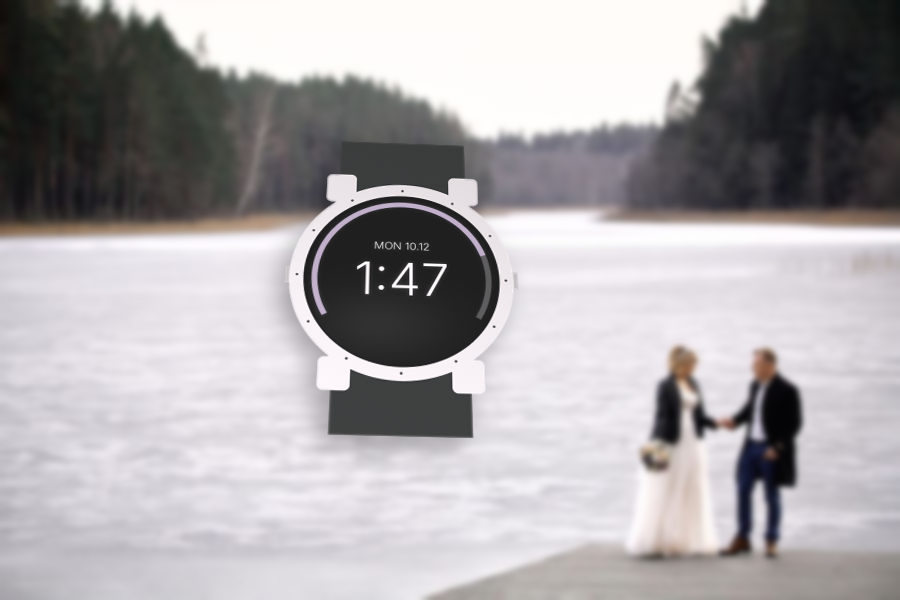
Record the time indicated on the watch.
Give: 1:47
